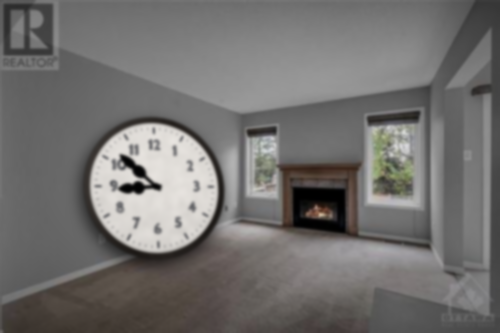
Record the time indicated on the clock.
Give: 8:52
